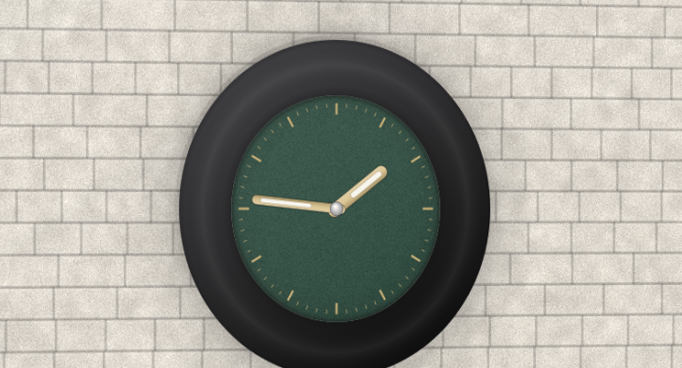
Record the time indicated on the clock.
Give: 1:46
